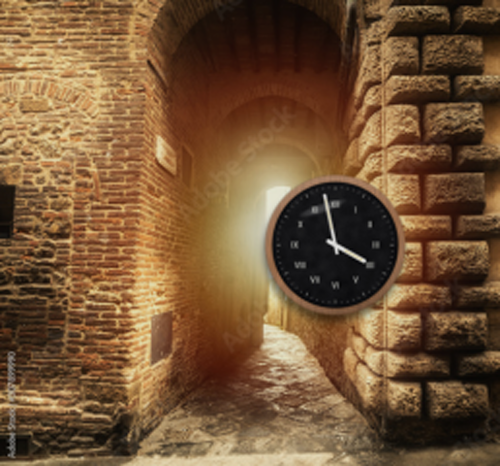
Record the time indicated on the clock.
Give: 3:58
